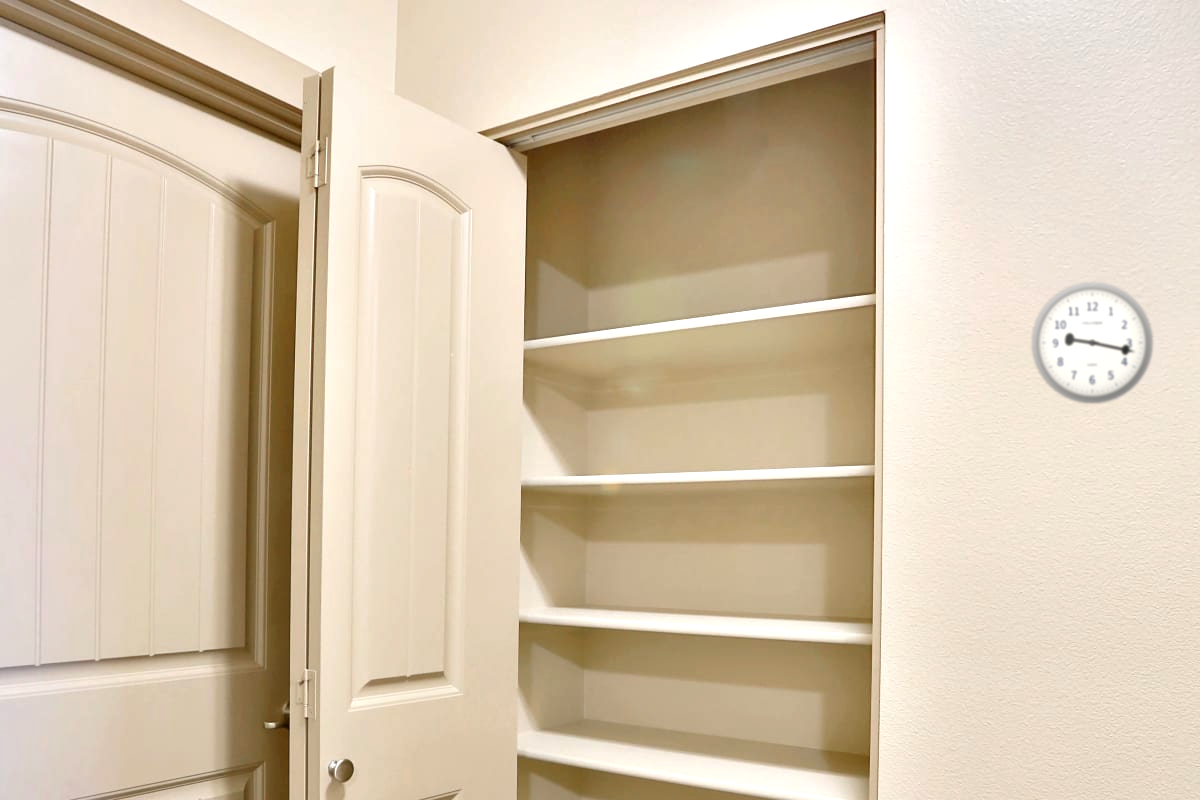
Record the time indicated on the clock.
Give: 9:17
